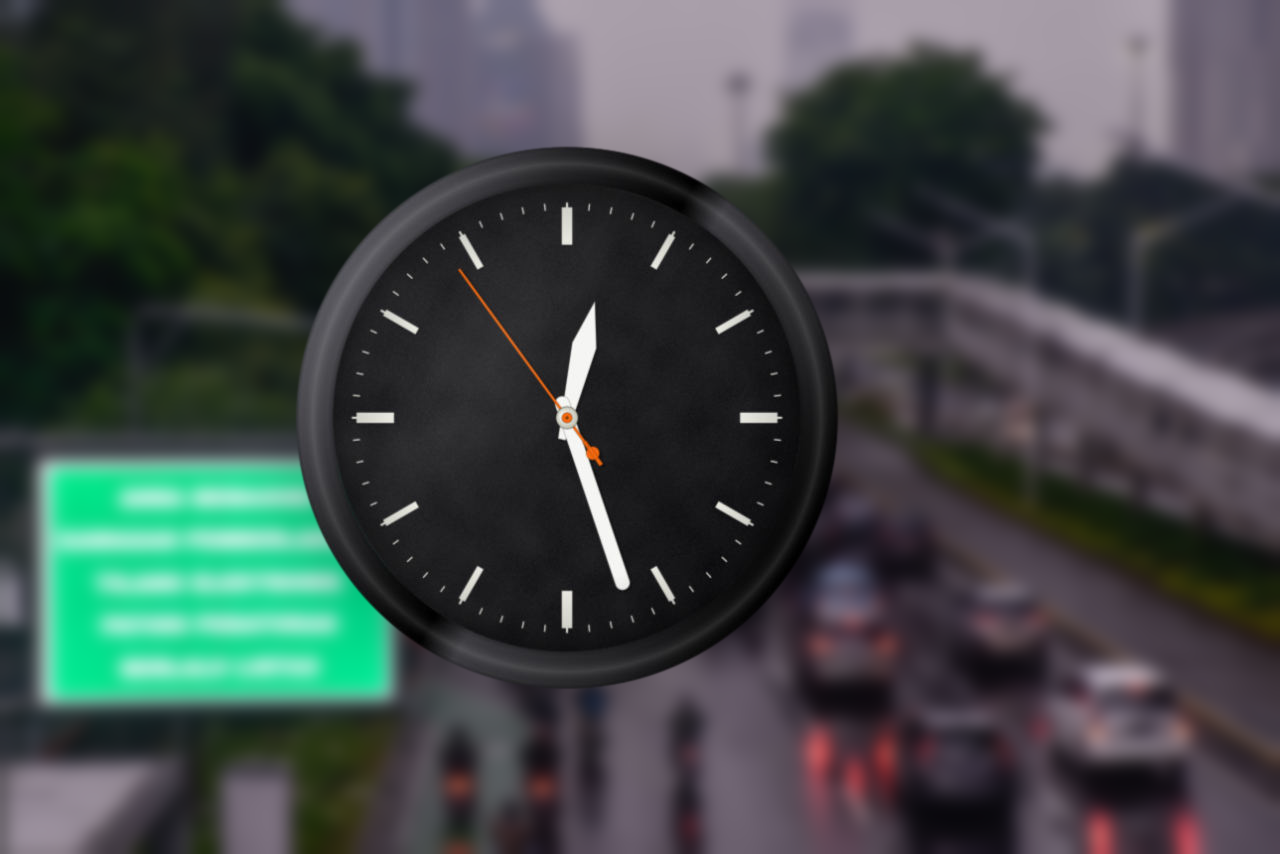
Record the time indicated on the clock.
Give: 12:26:54
